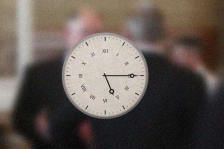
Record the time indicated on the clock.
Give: 5:15
